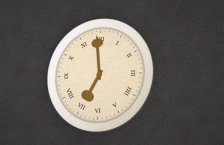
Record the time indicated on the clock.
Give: 6:59
